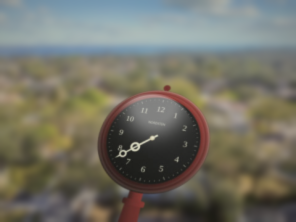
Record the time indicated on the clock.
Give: 7:38
